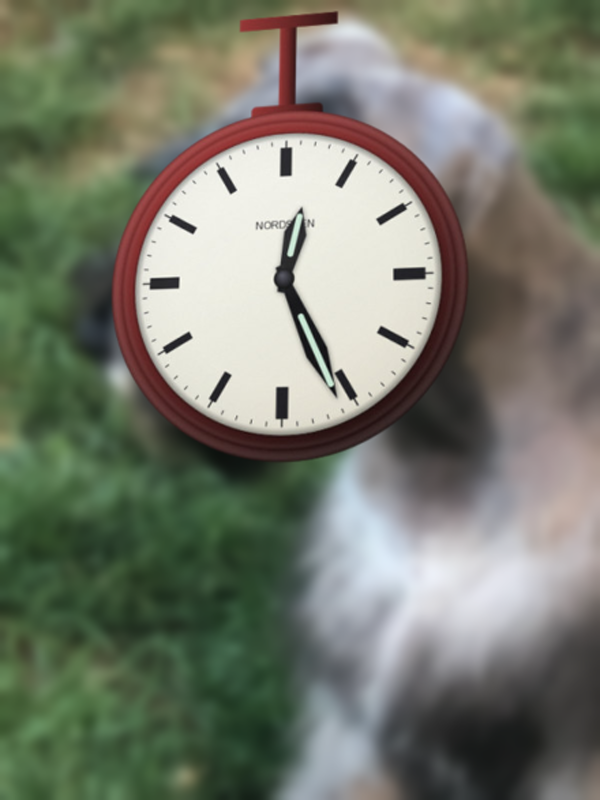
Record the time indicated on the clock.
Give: 12:26
